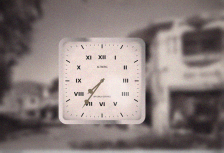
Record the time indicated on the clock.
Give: 7:36
